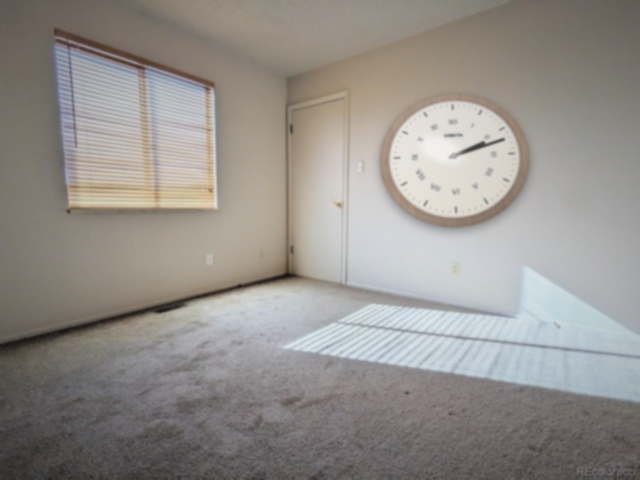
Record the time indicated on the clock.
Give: 2:12
